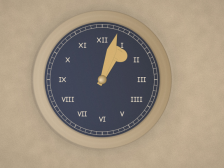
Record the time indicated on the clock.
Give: 1:03
